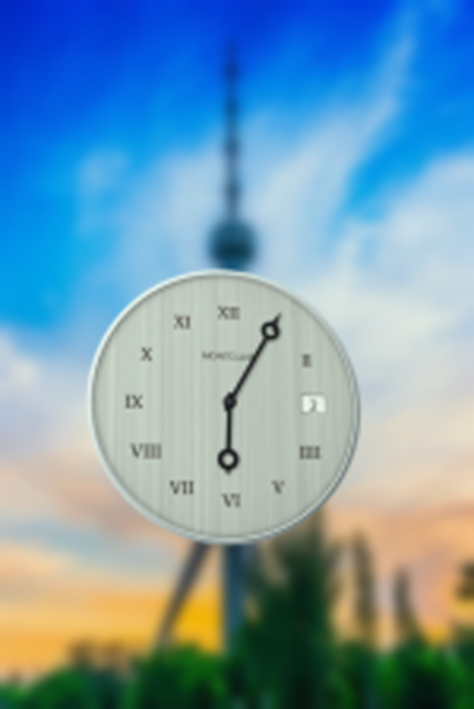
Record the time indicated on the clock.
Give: 6:05
